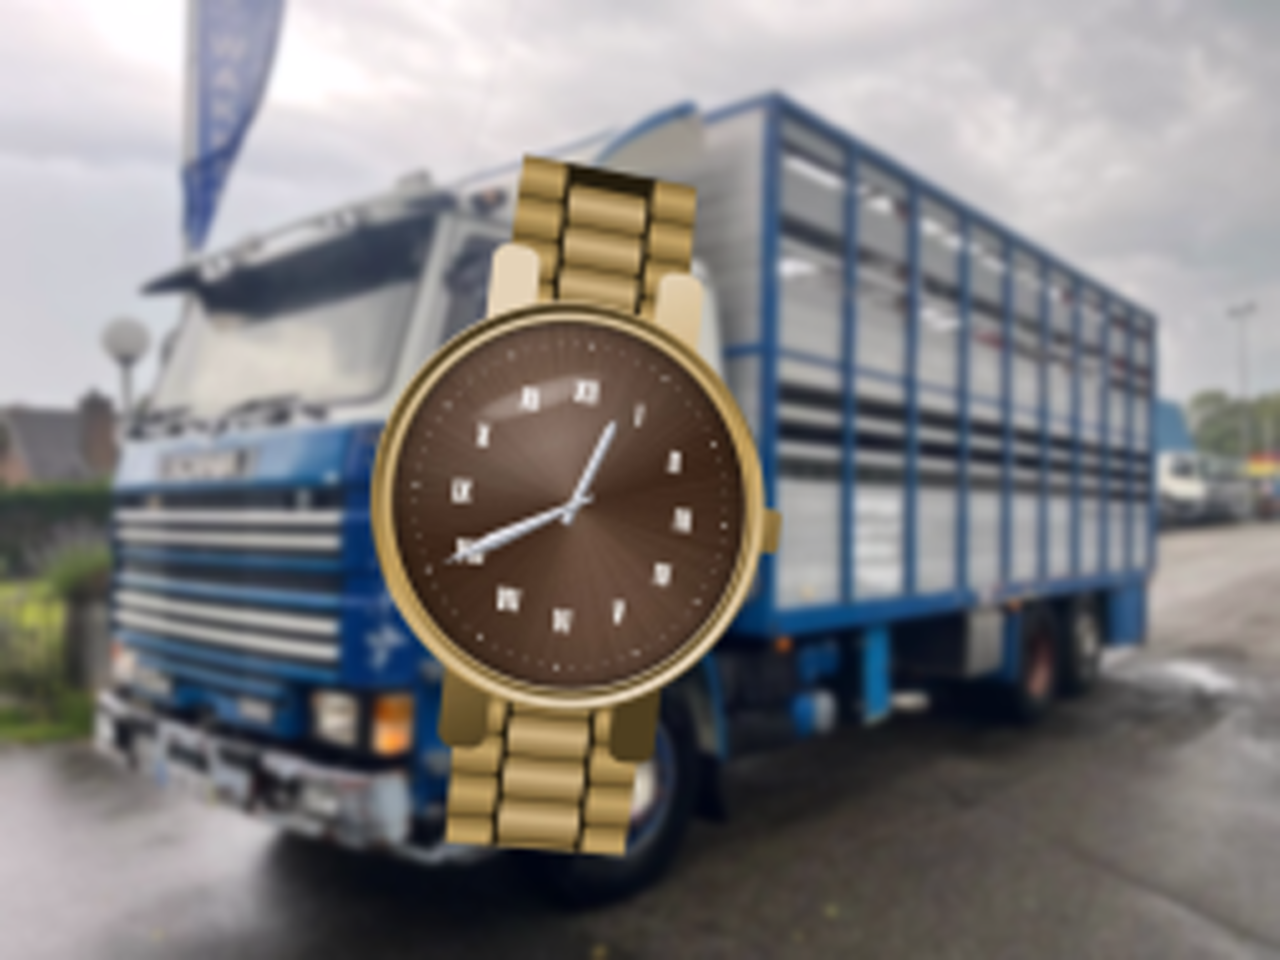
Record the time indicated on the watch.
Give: 12:40
